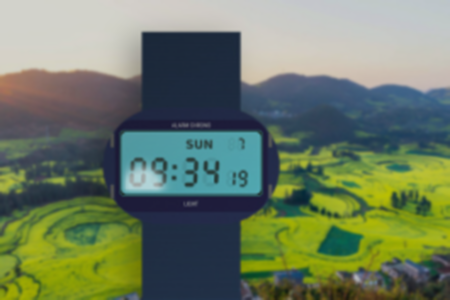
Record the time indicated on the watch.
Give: 9:34:19
